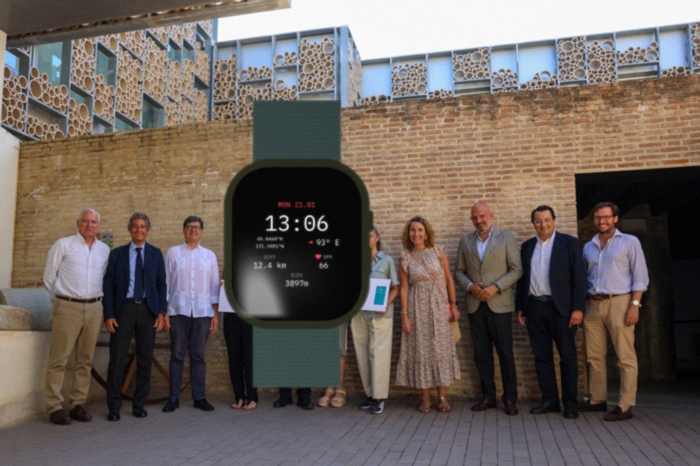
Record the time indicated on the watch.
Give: 13:06
